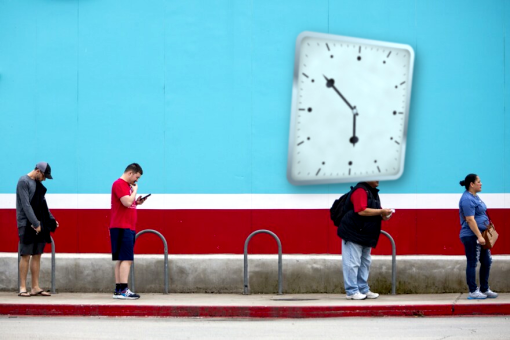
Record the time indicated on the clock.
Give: 5:52
